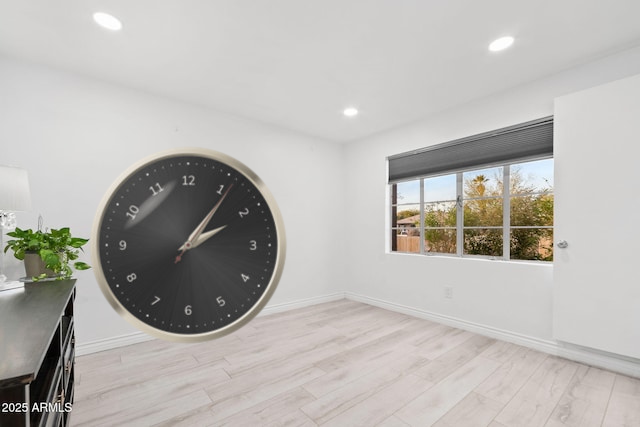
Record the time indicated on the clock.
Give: 2:06:06
